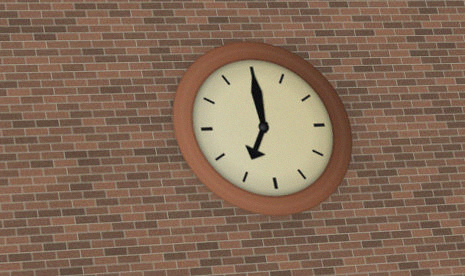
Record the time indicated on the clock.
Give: 7:00
